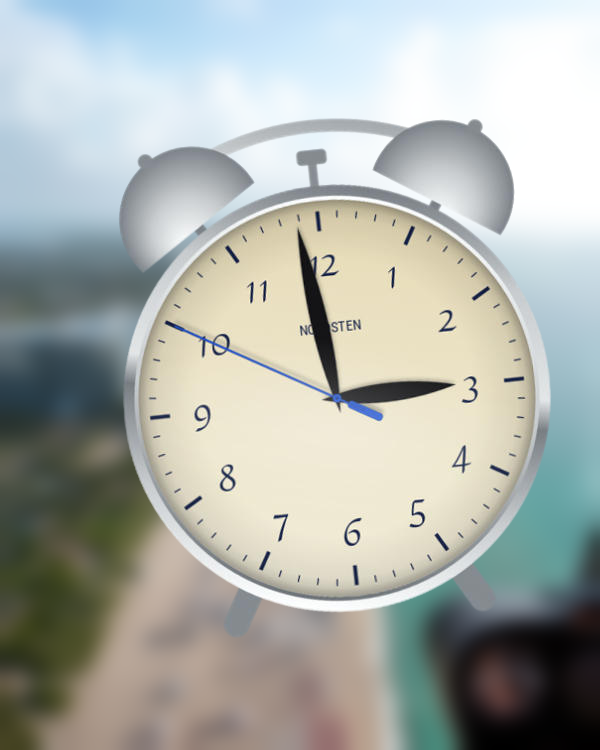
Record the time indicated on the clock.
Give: 2:58:50
